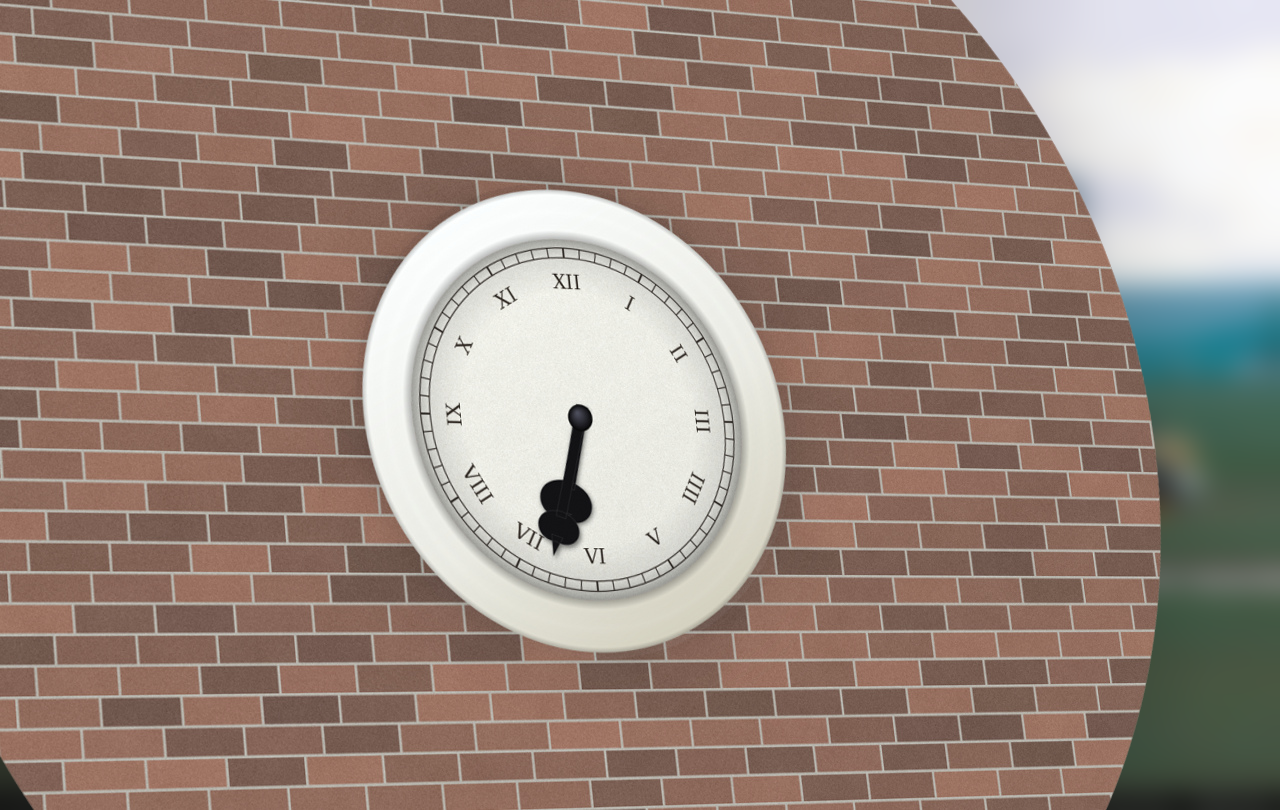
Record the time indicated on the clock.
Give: 6:33
